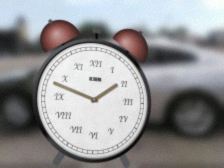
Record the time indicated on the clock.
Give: 1:48
